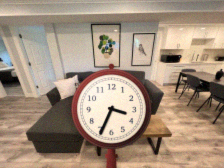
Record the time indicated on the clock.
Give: 3:34
